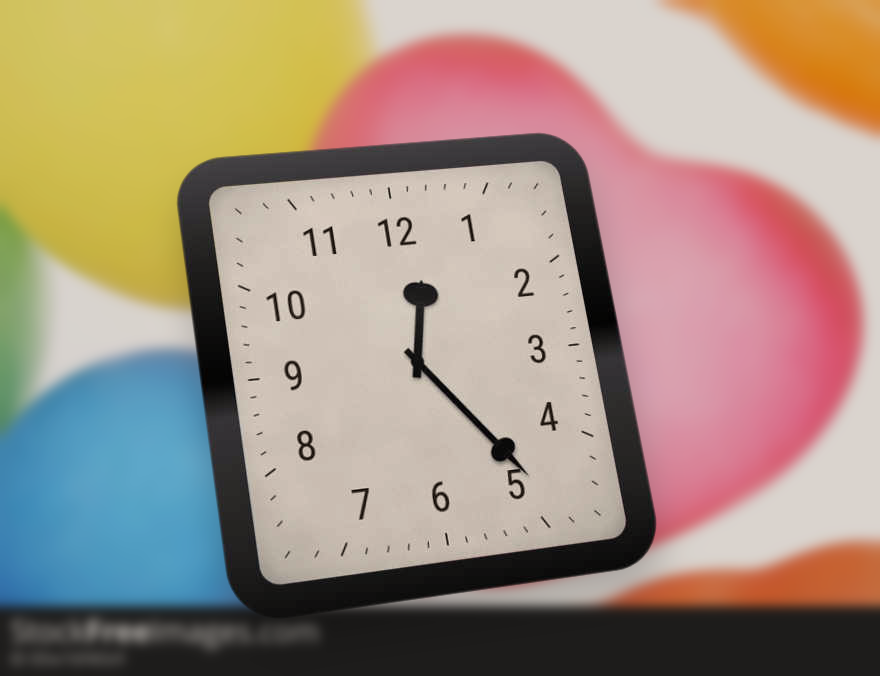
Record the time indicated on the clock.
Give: 12:24
